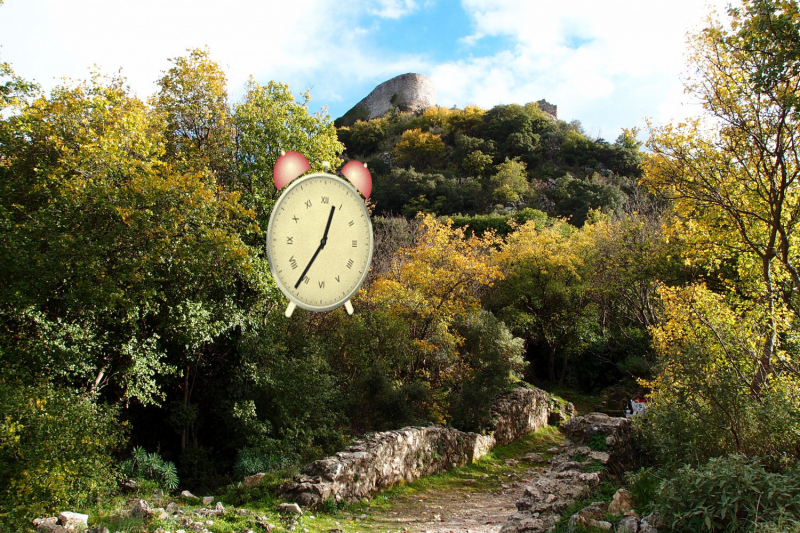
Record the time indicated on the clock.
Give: 12:36
